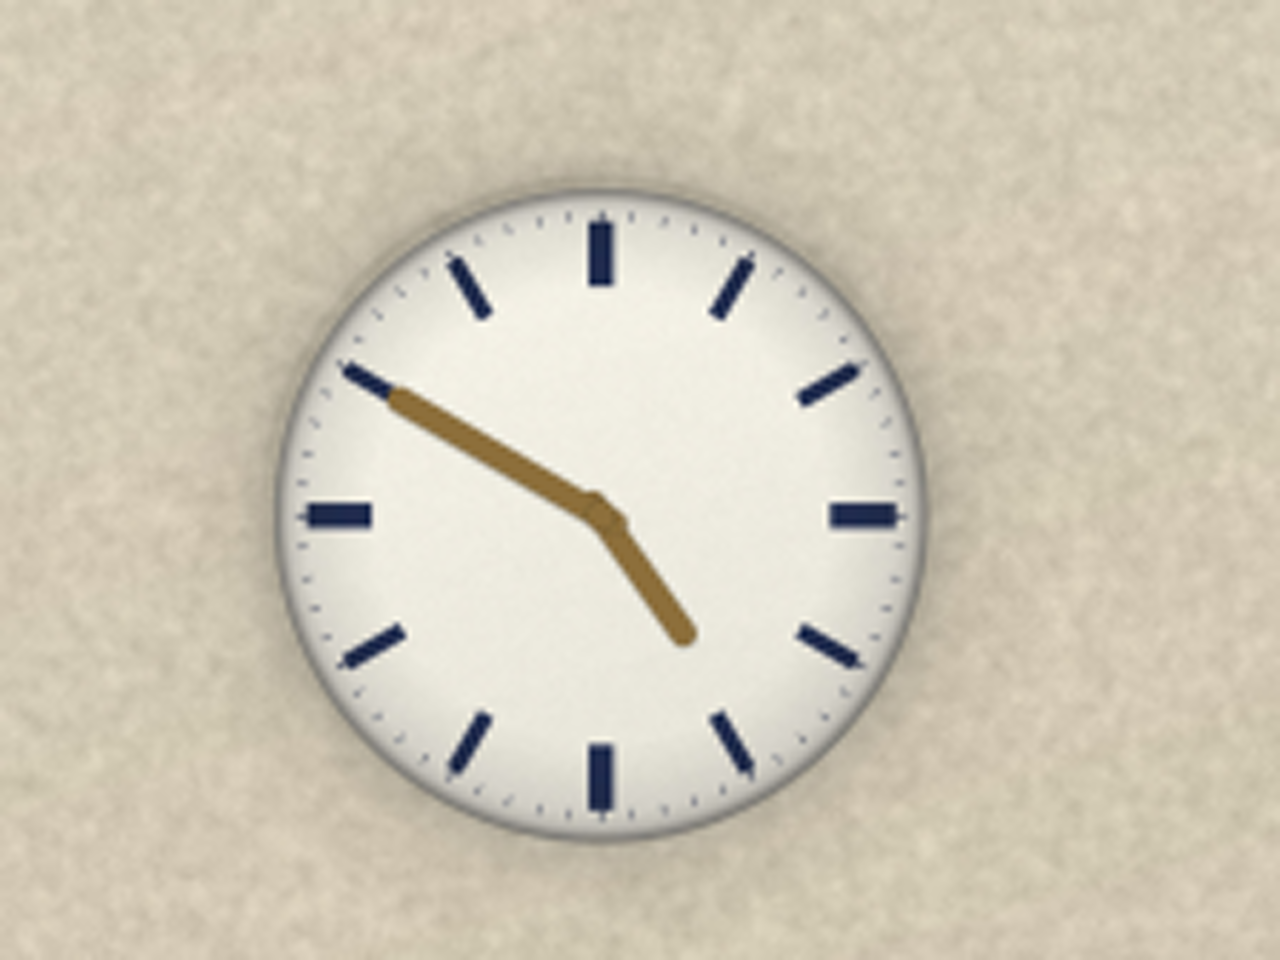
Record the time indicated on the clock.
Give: 4:50
